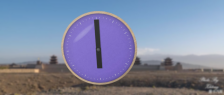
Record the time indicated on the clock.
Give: 6:00
